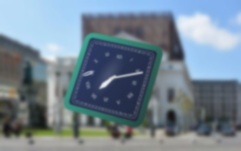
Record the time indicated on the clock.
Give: 7:11
